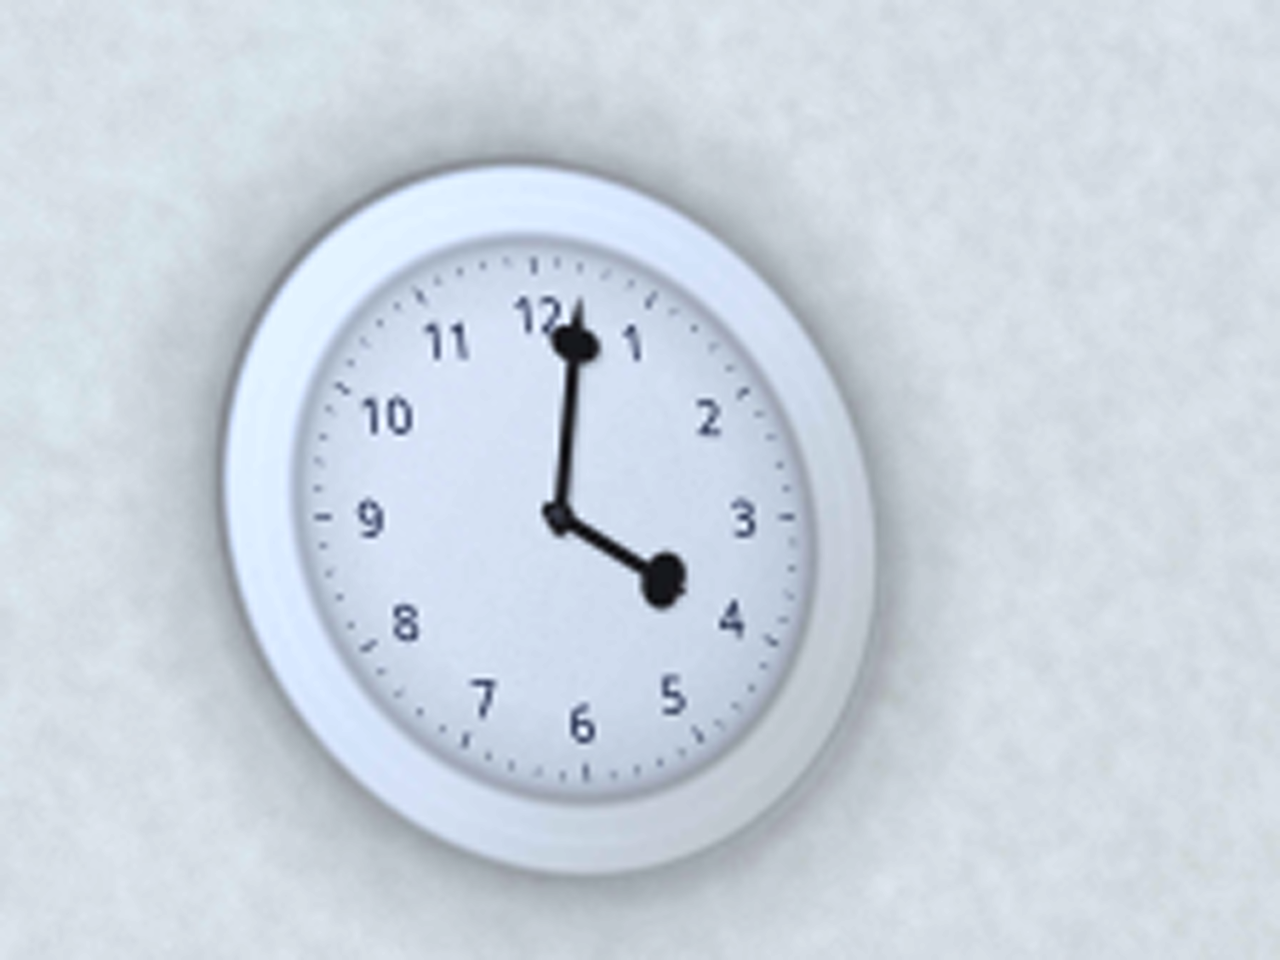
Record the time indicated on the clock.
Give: 4:02
